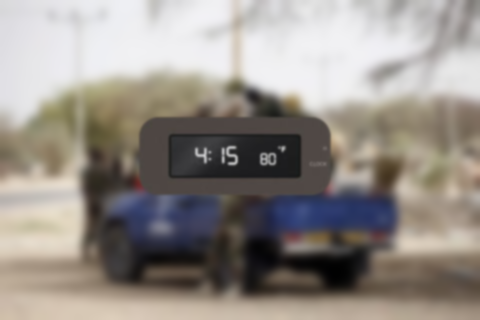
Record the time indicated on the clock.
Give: 4:15
